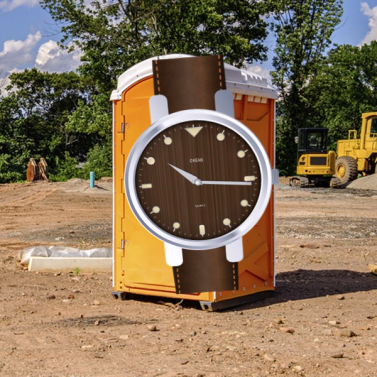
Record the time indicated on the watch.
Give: 10:16
